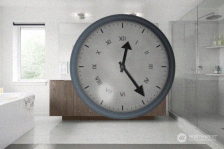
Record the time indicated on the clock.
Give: 12:24
